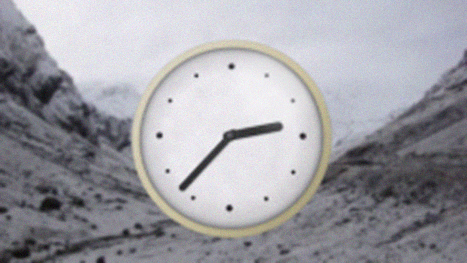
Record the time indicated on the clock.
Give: 2:37
